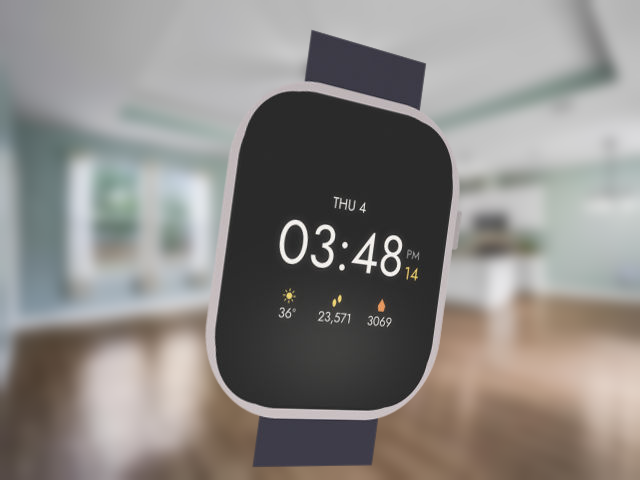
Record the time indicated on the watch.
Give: 3:48:14
